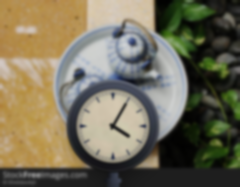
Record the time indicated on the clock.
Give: 4:05
